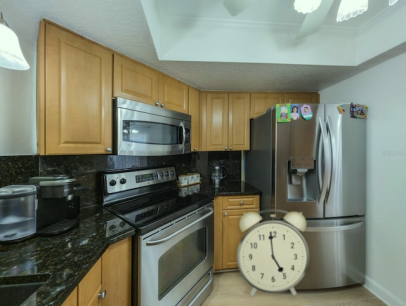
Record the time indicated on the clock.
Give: 4:59
